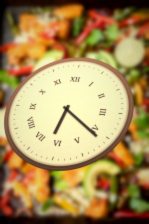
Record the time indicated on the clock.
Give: 6:21
